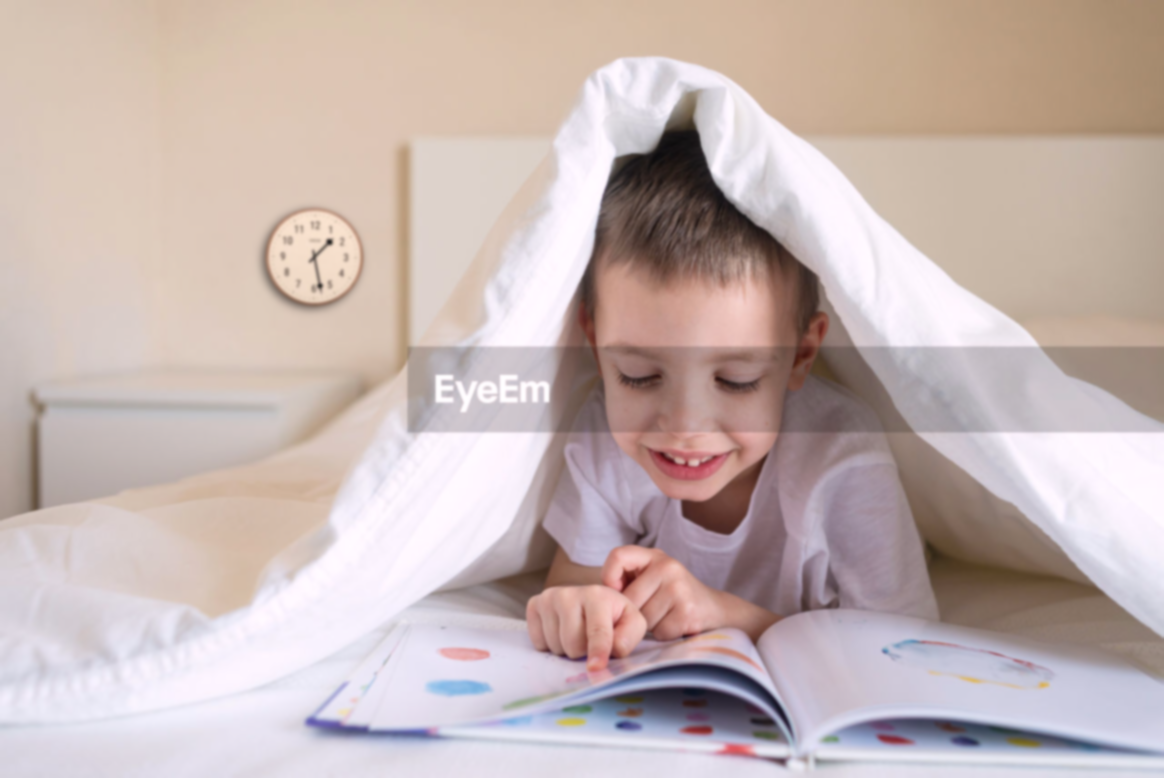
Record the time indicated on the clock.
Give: 1:28
